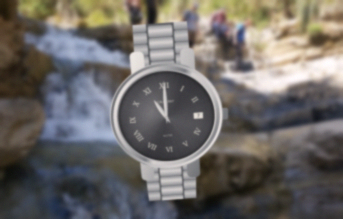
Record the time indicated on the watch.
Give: 11:00
